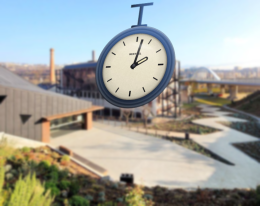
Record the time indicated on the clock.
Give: 2:02
